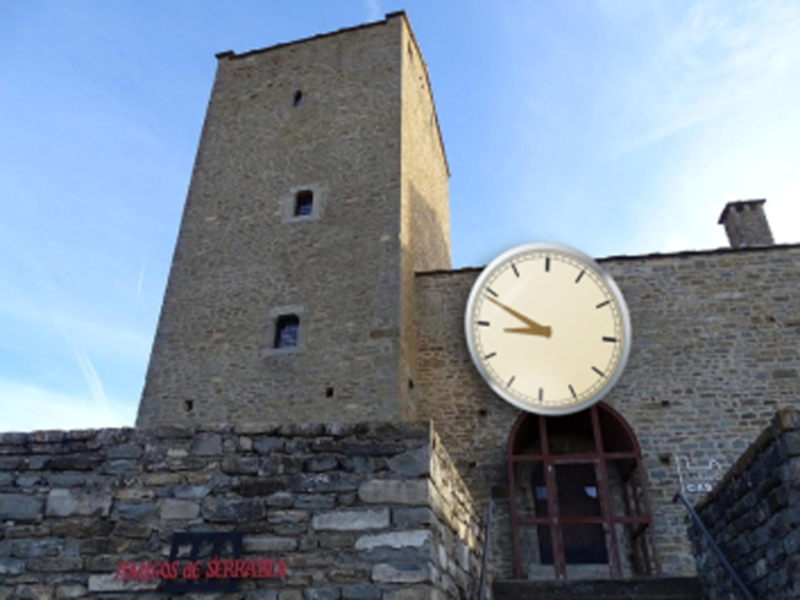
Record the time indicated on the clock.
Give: 8:49
